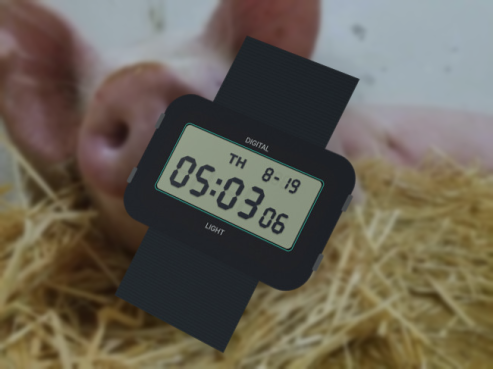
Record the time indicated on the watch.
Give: 5:03:06
